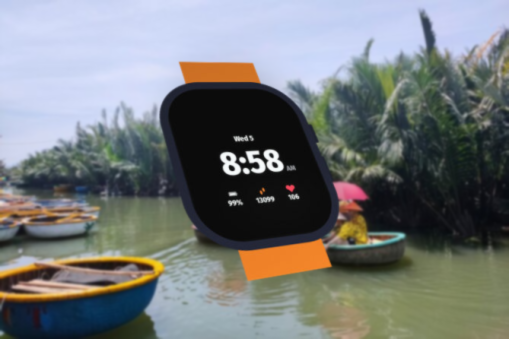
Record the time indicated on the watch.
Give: 8:58
